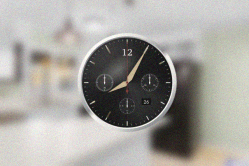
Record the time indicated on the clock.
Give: 8:05
